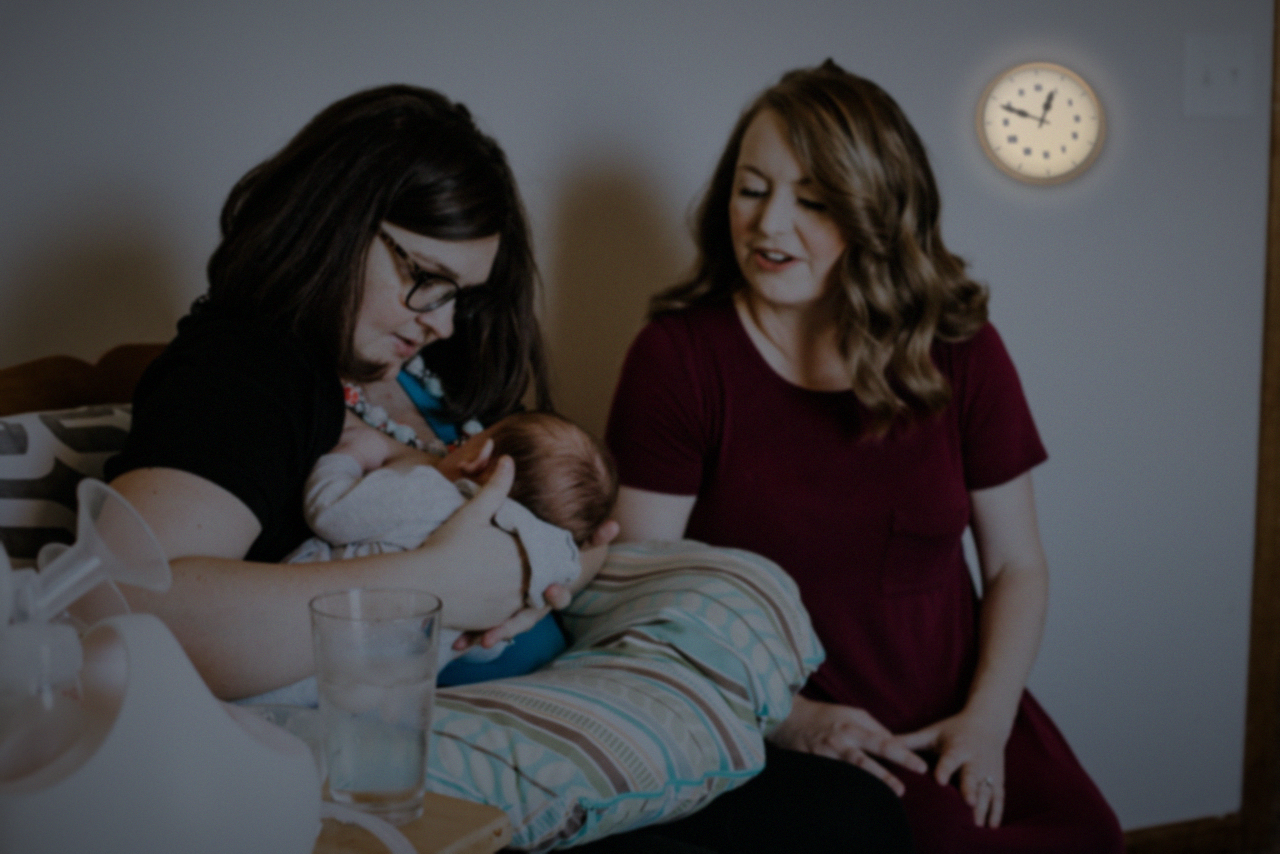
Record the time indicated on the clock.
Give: 12:49
